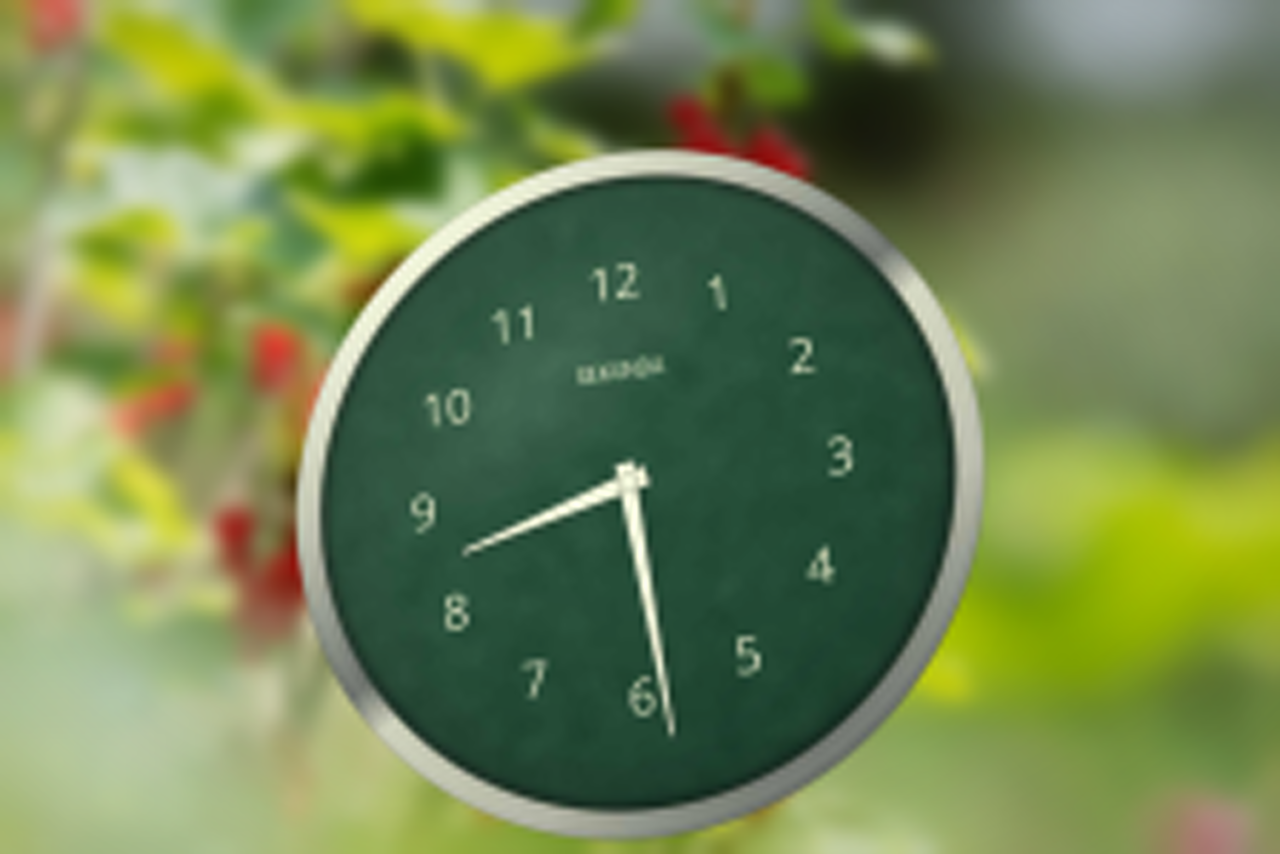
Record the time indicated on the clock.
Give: 8:29
